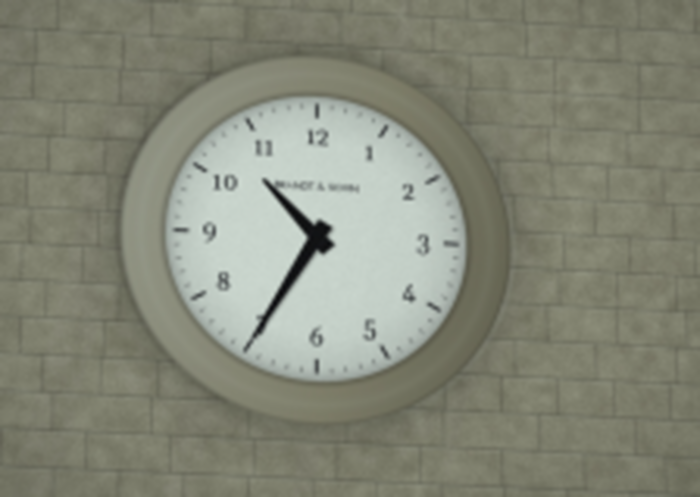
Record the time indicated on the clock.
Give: 10:35
